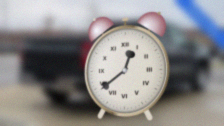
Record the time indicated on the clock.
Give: 12:39
